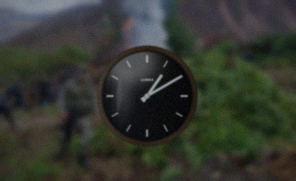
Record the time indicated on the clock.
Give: 1:10
